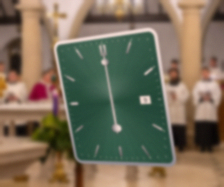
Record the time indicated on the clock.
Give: 6:00
